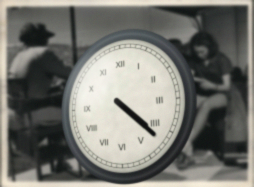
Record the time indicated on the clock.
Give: 4:22
